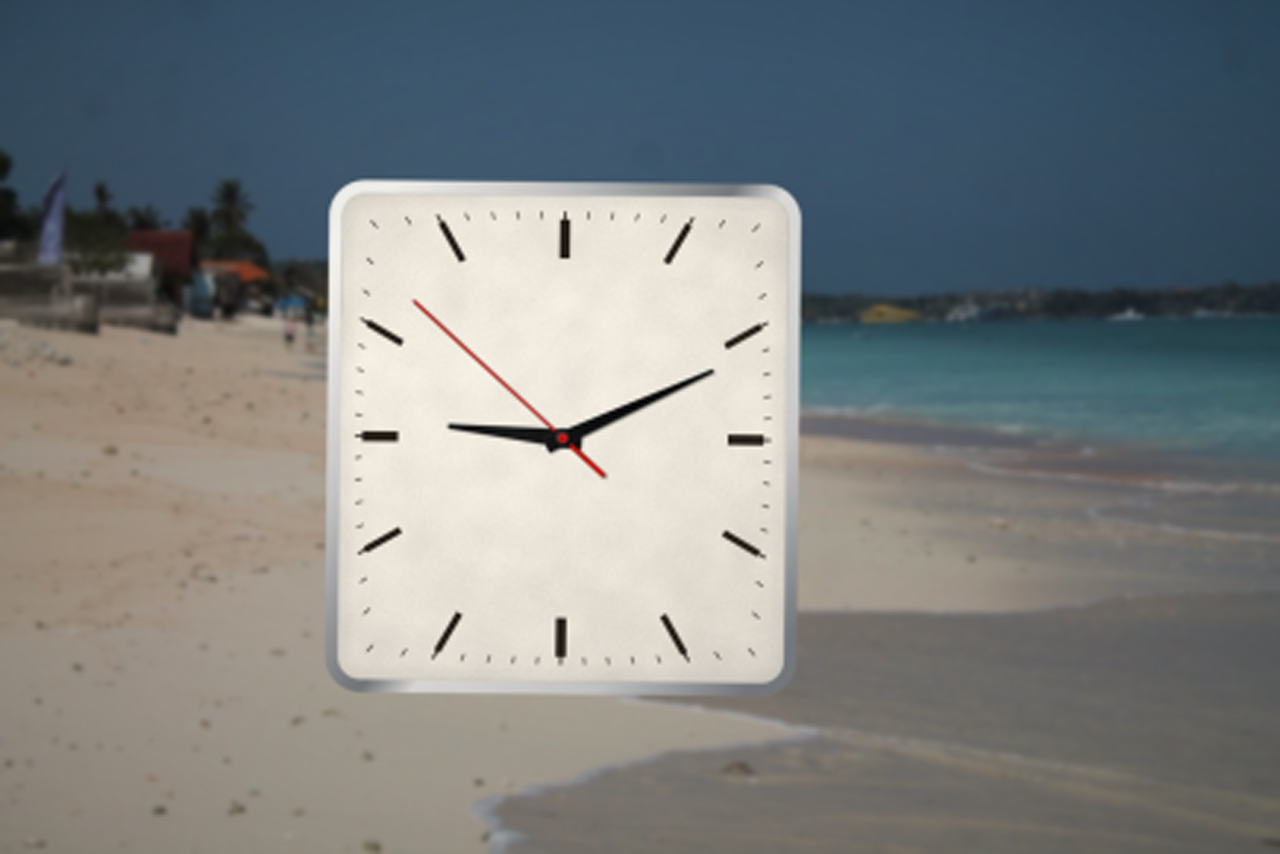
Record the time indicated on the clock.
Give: 9:10:52
